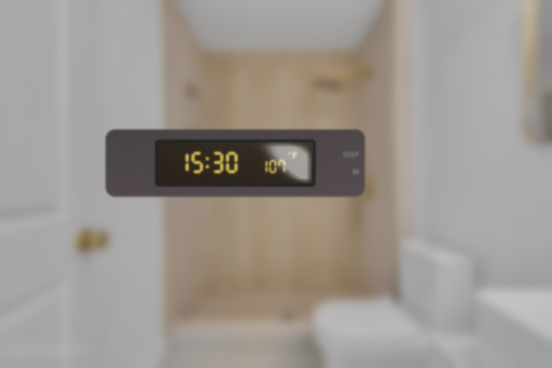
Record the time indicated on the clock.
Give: 15:30
